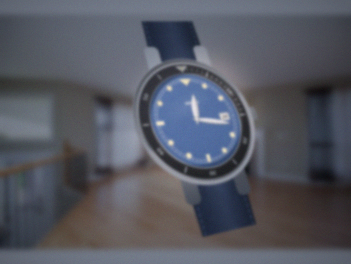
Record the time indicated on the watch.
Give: 12:17
